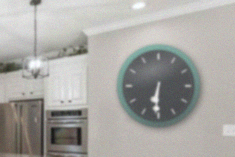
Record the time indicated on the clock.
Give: 6:31
